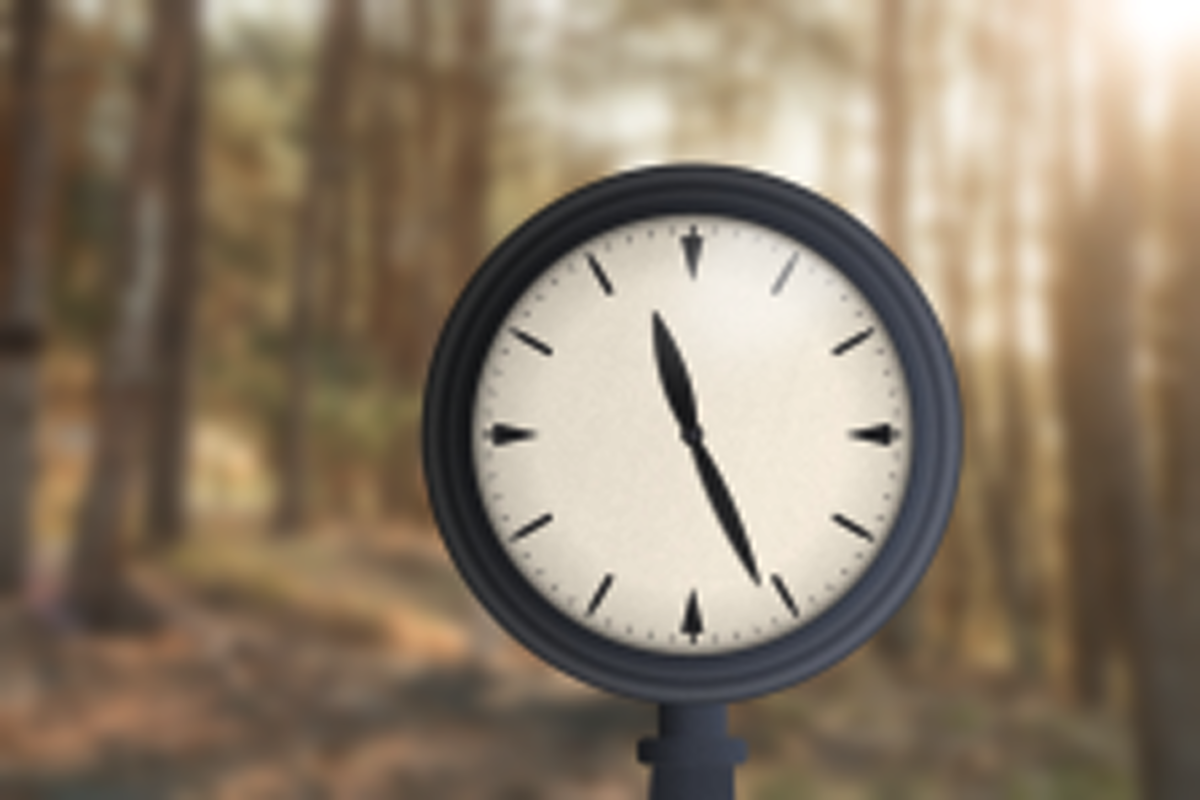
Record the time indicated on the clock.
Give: 11:26
